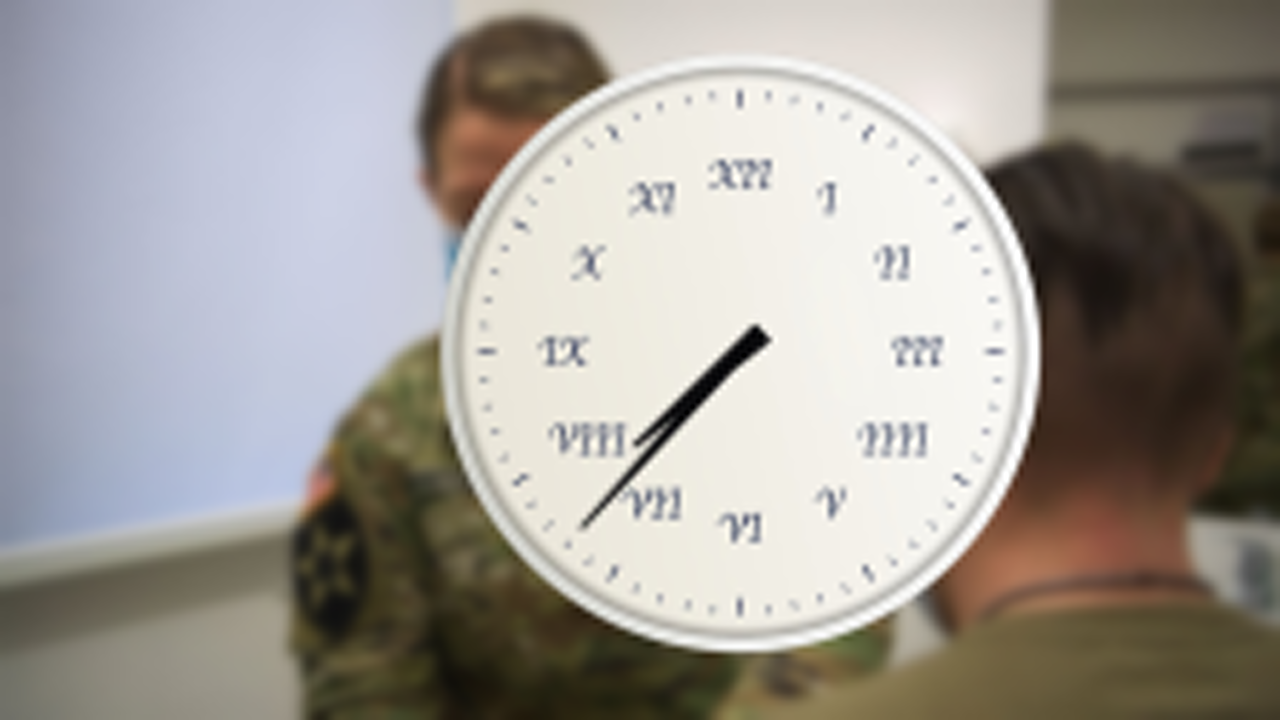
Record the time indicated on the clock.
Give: 7:37
